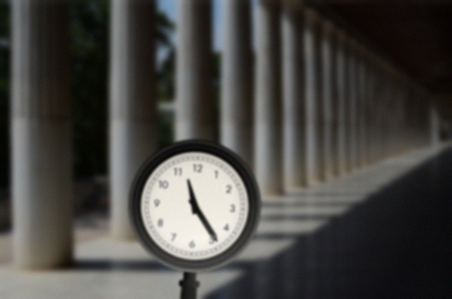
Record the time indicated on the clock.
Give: 11:24
